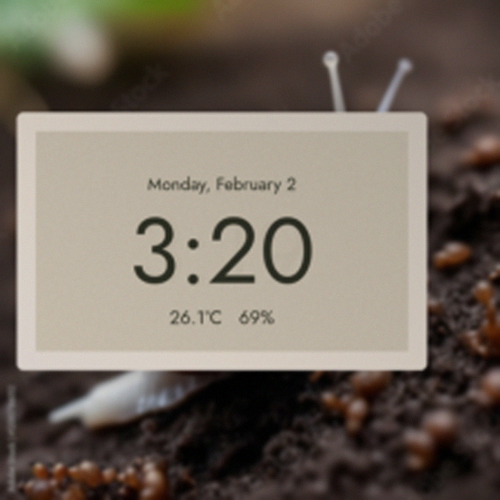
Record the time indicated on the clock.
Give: 3:20
